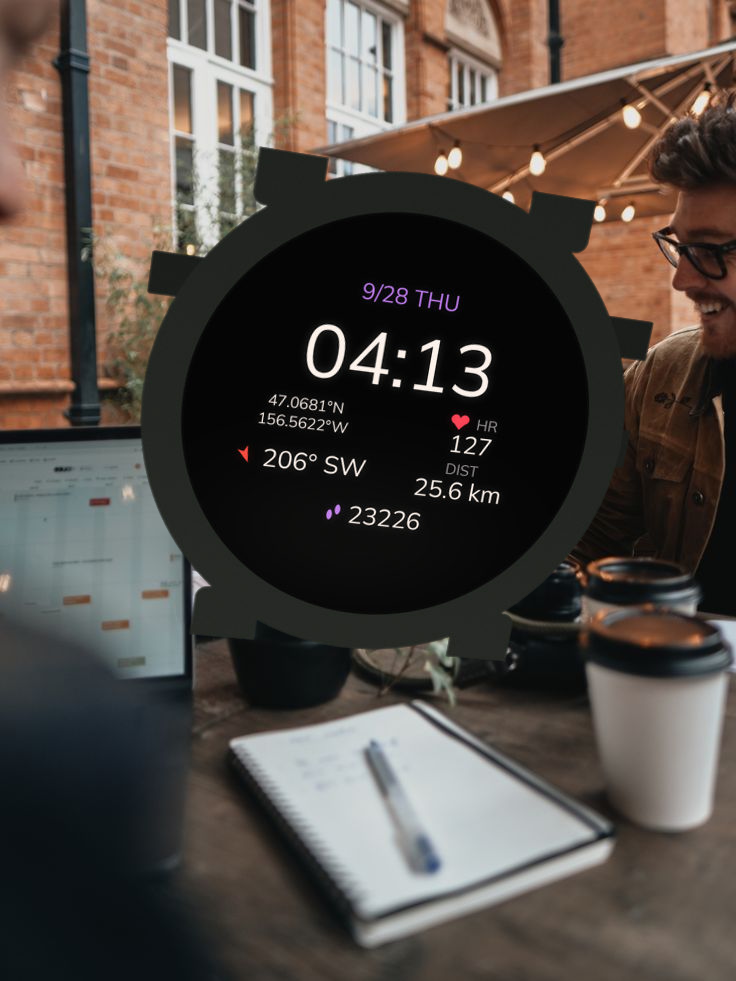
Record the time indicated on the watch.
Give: 4:13
